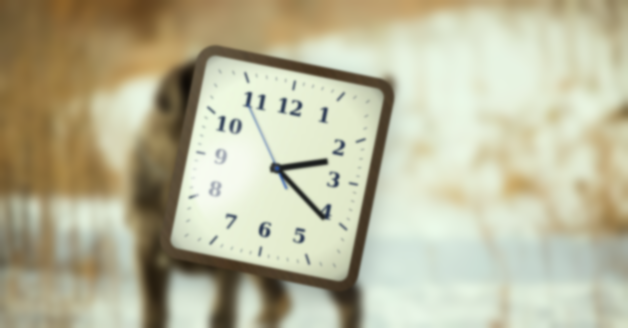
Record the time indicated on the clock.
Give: 2:20:54
